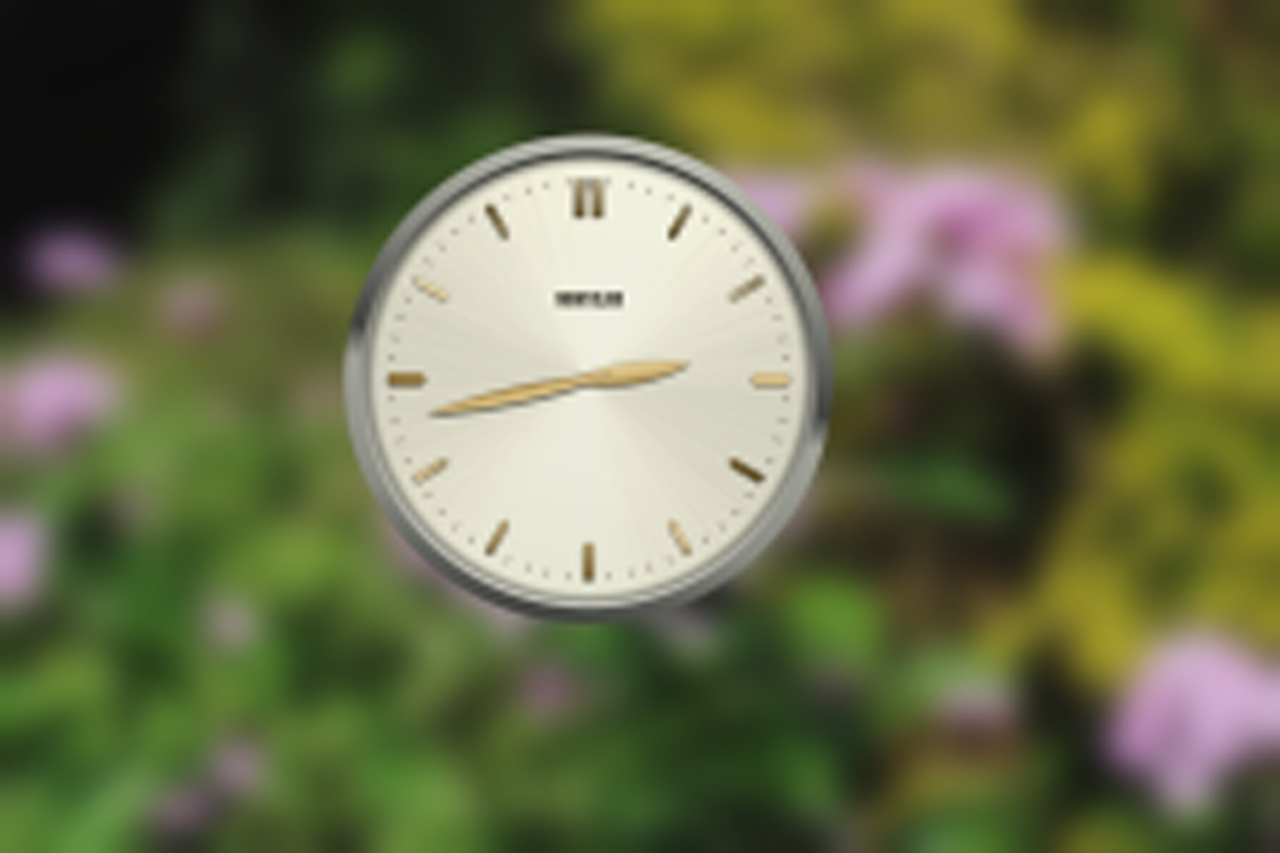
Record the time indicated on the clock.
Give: 2:43
